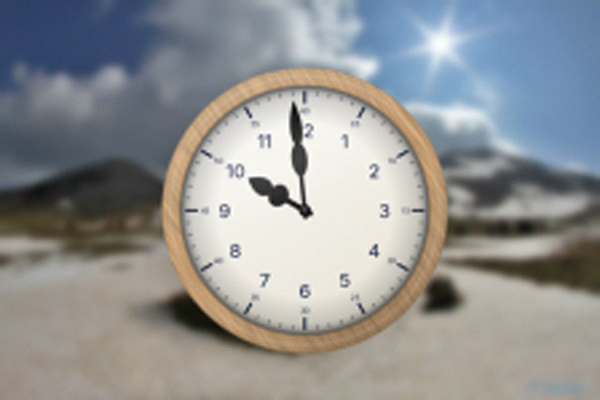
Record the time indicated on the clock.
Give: 9:59
